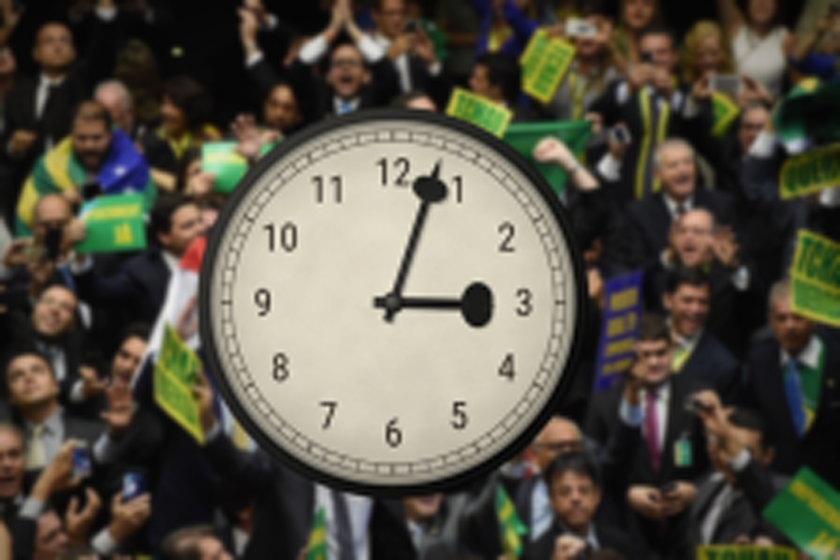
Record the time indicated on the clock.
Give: 3:03
